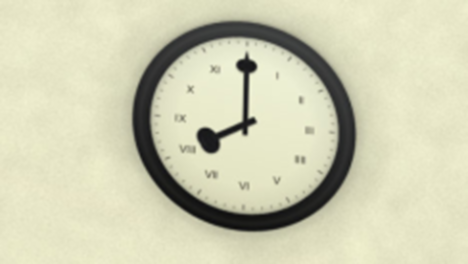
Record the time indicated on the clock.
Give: 8:00
